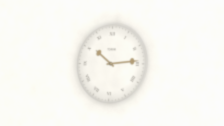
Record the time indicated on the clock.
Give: 10:14
